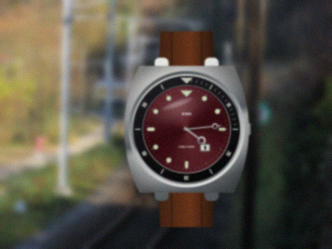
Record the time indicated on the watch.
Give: 4:14
